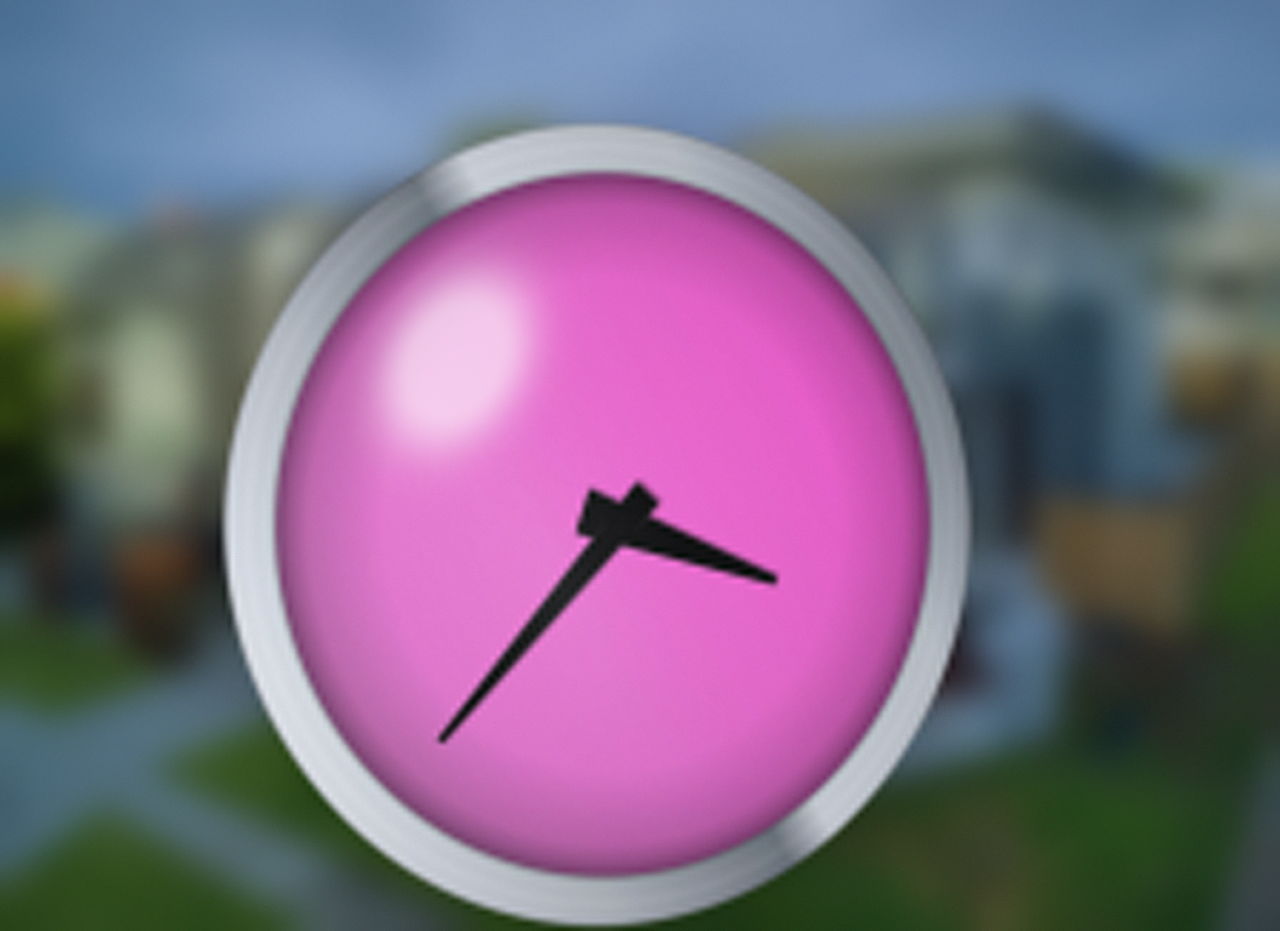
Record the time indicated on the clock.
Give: 3:37
